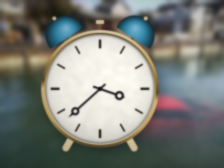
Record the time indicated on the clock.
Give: 3:38
